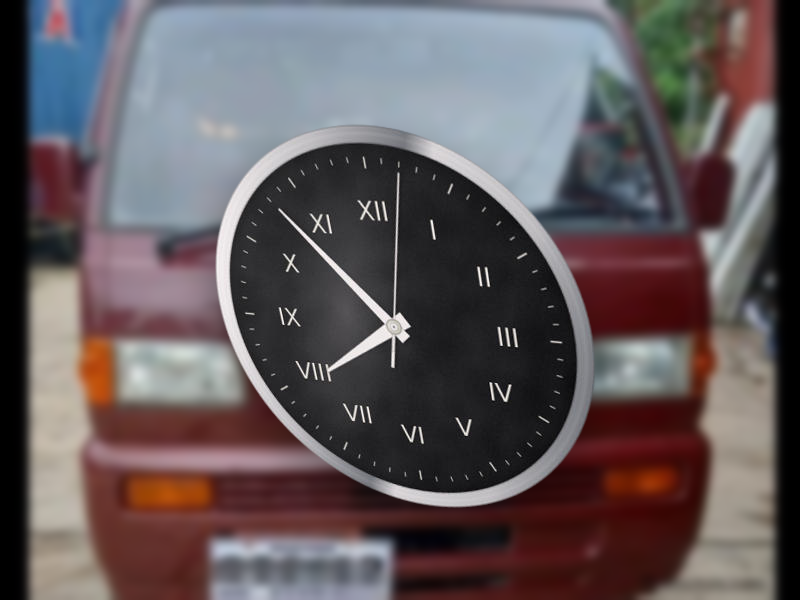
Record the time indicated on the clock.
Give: 7:53:02
